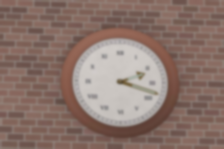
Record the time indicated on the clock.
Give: 2:18
